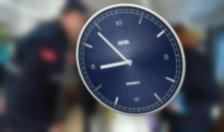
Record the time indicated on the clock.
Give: 8:54
